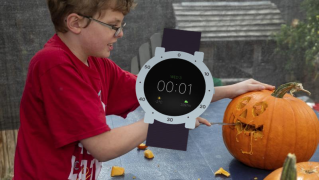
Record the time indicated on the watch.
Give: 0:01
